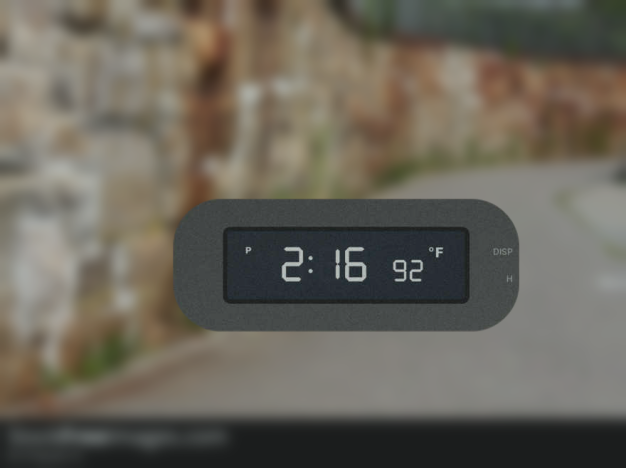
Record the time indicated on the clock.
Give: 2:16
